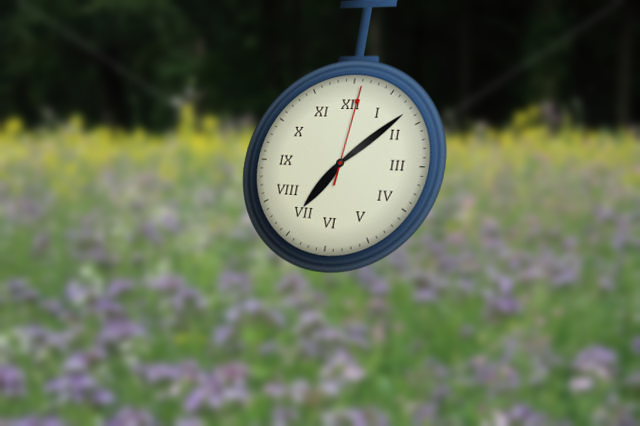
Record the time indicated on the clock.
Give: 7:08:01
